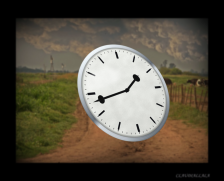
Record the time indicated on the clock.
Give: 1:43
